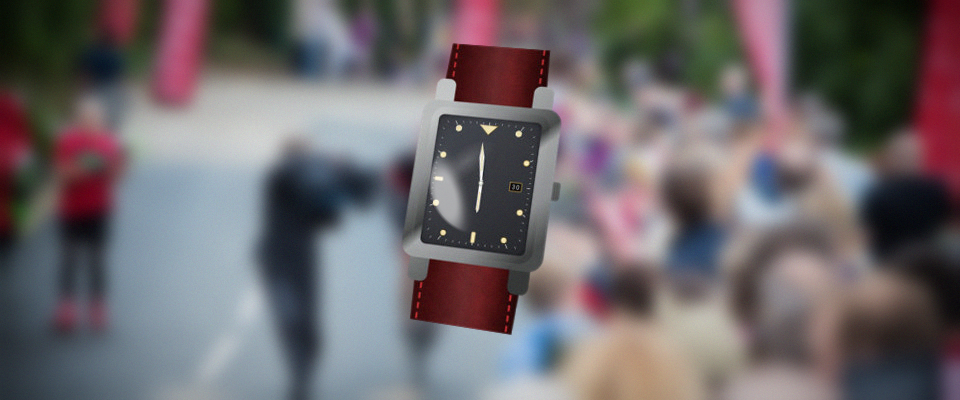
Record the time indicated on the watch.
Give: 5:59
